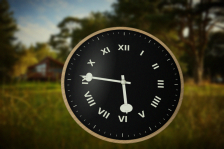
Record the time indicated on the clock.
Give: 5:46
